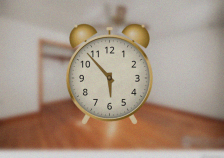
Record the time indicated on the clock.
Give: 5:53
